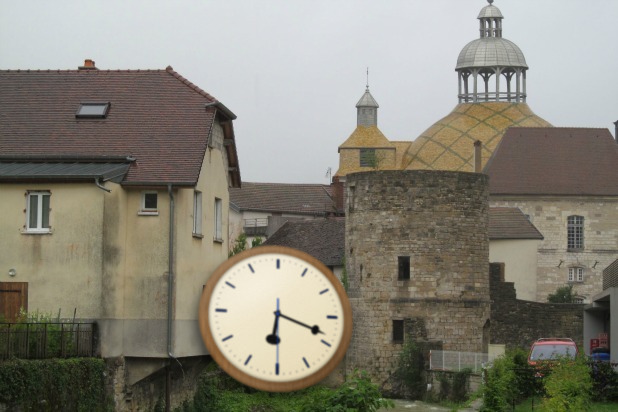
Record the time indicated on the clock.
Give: 6:18:30
